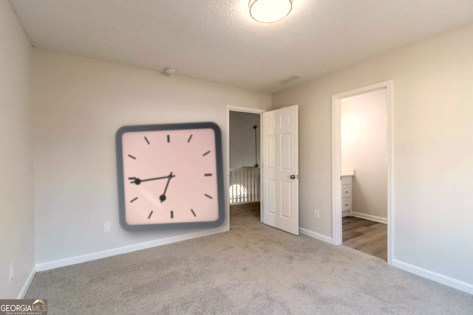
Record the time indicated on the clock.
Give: 6:44
